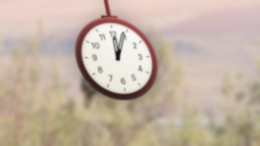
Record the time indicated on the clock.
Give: 12:04
